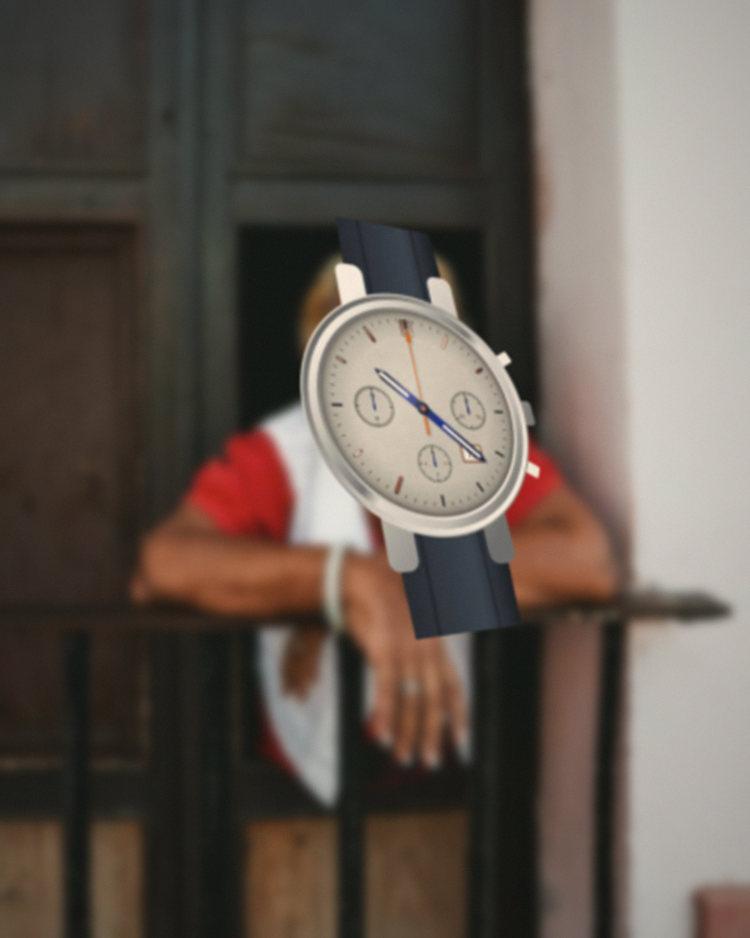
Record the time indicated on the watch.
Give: 10:22
